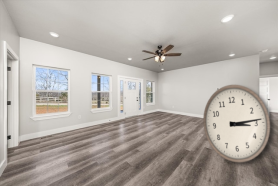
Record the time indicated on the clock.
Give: 3:14
